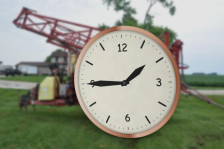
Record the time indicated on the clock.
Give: 1:45
